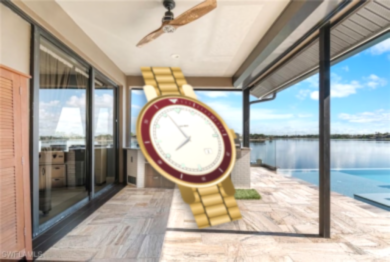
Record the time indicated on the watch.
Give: 7:56
